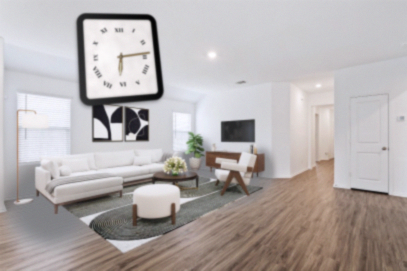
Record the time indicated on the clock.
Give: 6:14
